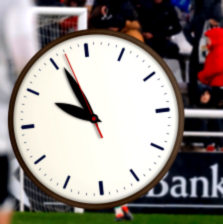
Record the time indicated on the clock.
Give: 9:55:57
